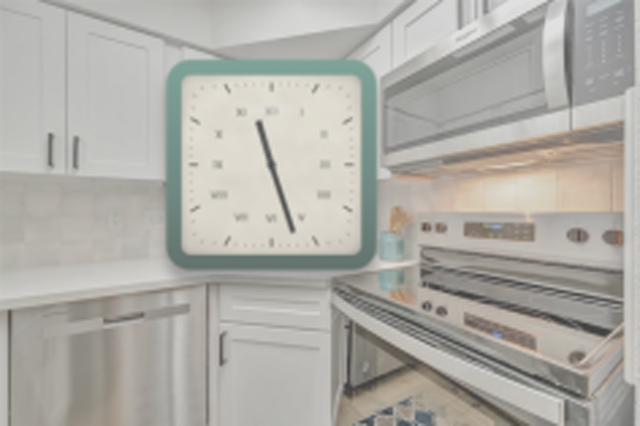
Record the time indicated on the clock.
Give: 11:27
